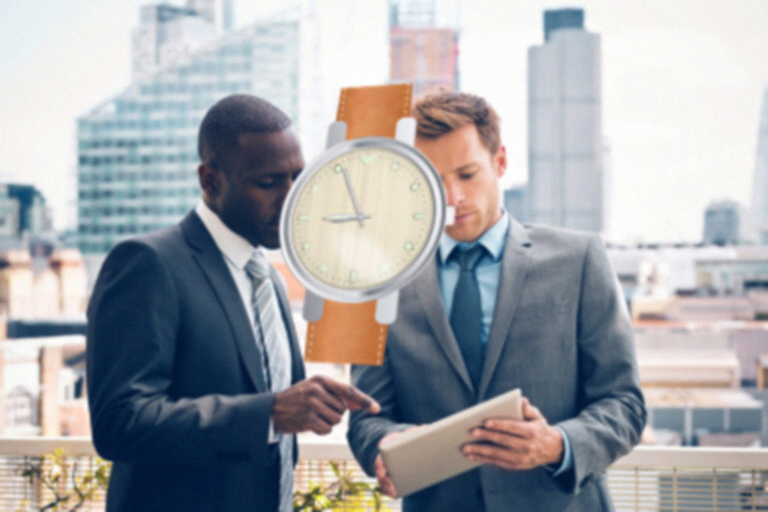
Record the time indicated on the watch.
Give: 8:56
